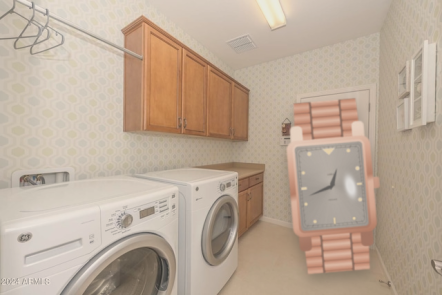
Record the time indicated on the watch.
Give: 12:42
